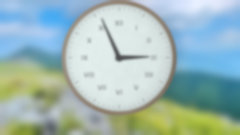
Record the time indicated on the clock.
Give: 2:56
